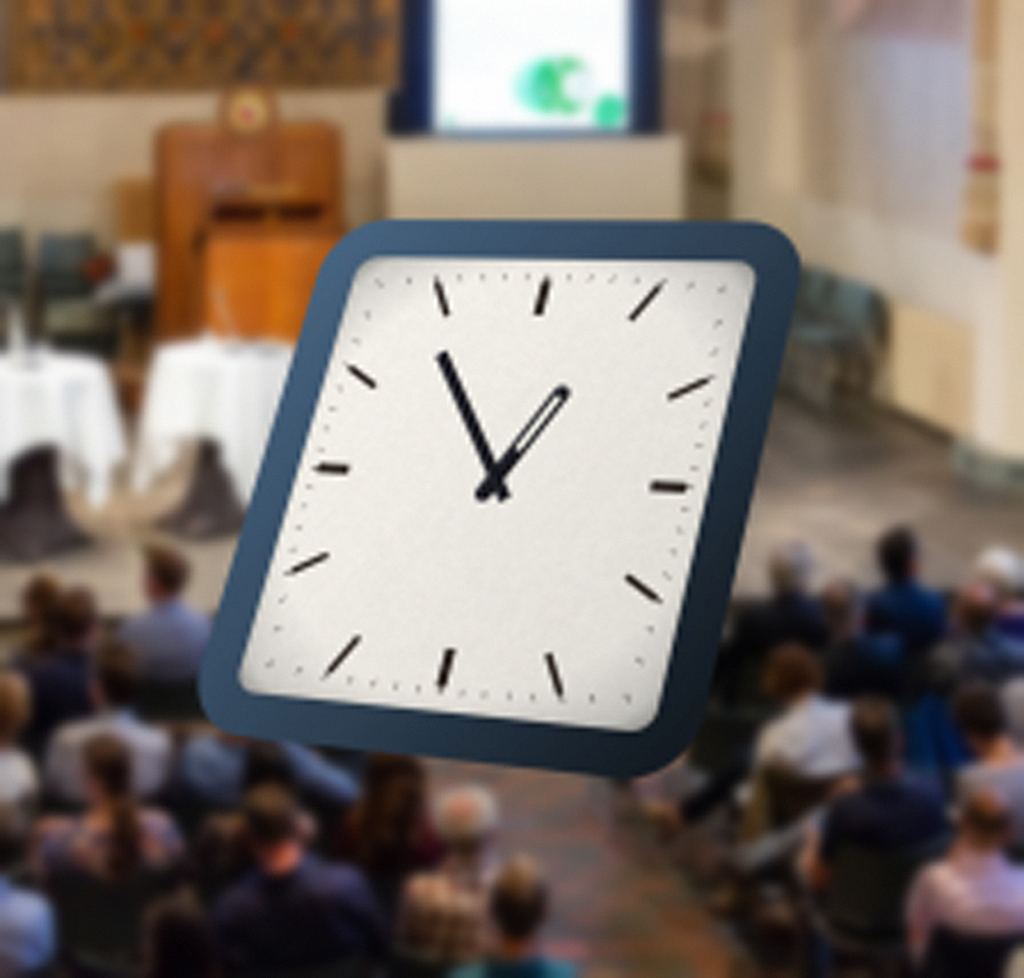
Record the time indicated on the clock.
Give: 12:54
